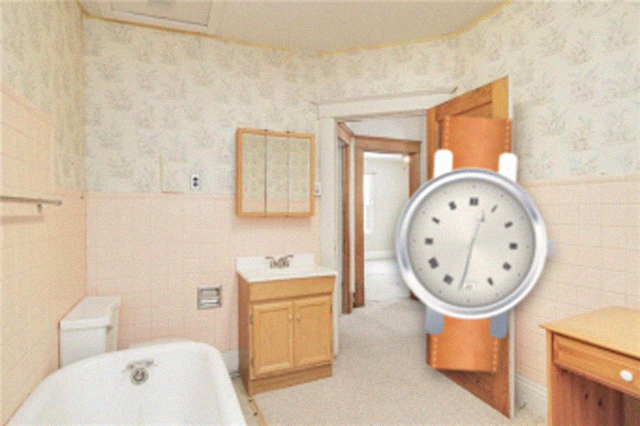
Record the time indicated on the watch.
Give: 12:32
